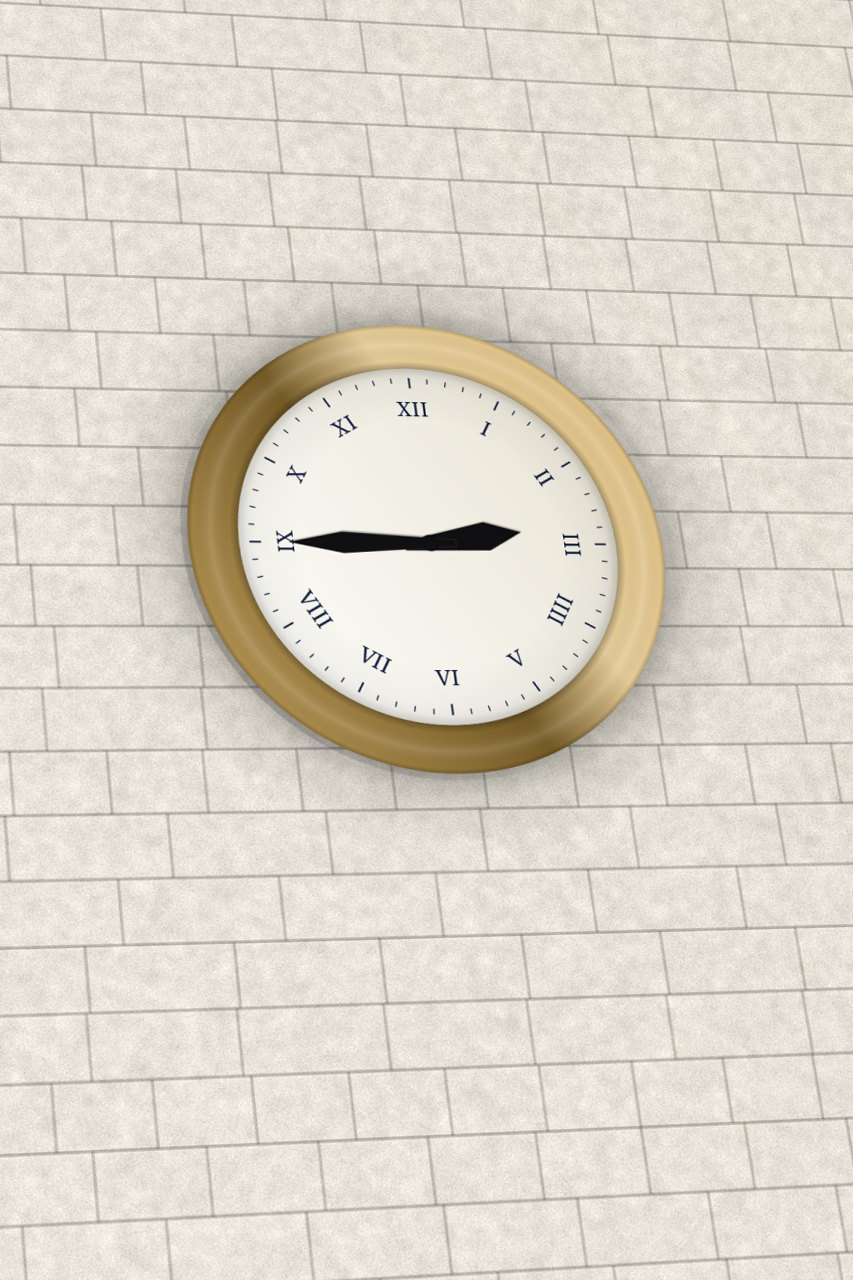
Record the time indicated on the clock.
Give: 2:45
